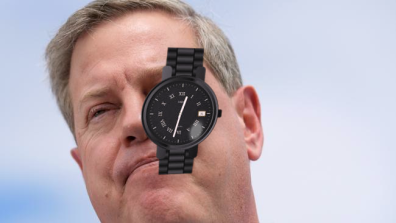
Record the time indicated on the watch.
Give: 12:32
